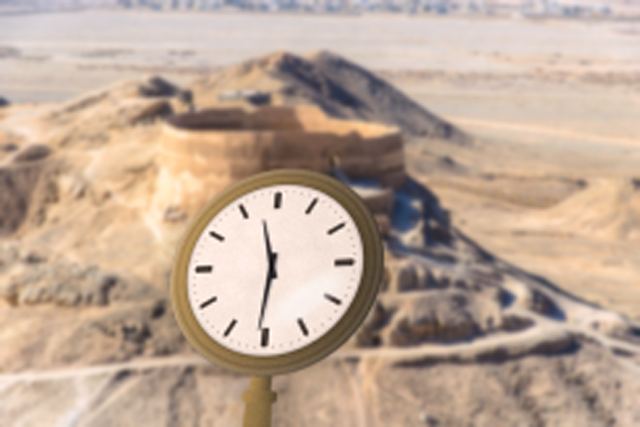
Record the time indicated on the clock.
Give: 11:31
